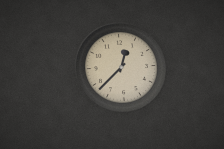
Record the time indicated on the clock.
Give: 12:38
